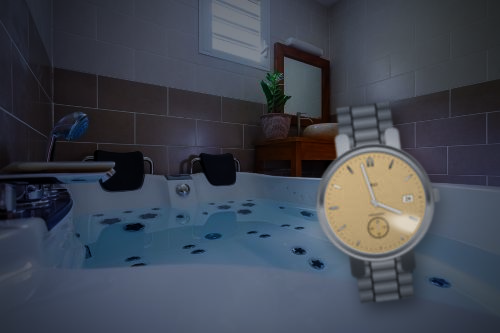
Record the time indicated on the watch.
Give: 3:58
